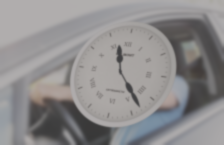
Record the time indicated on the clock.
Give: 11:23
